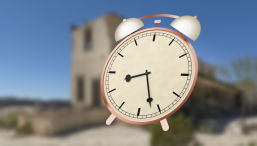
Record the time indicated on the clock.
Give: 8:27
